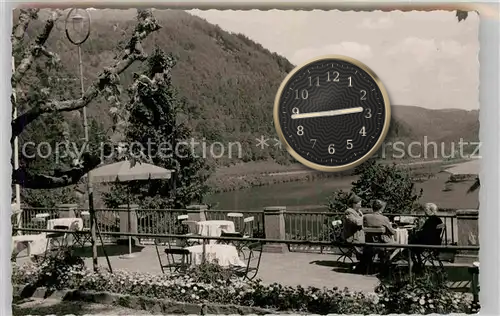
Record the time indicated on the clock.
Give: 2:44
